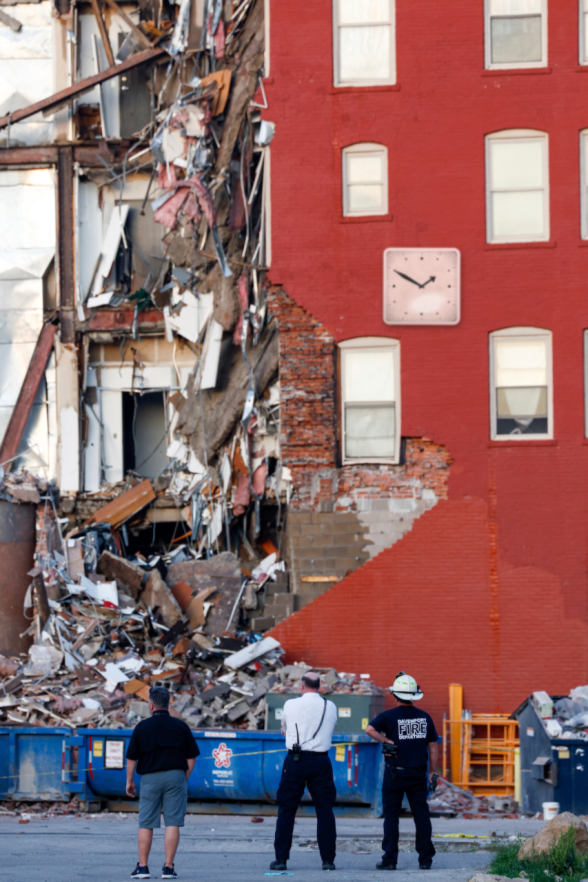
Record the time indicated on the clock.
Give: 1:50
